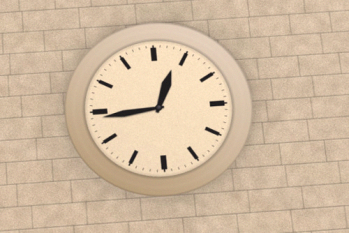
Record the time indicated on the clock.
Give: 12:44
